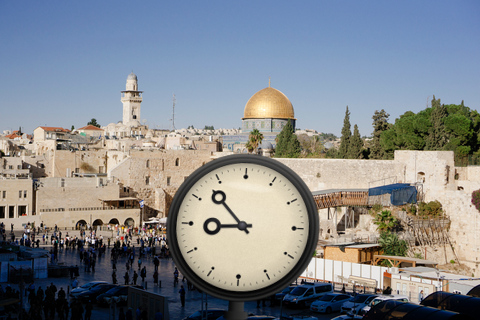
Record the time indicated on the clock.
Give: 8:53
